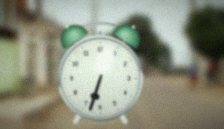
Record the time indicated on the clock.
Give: 6:33
